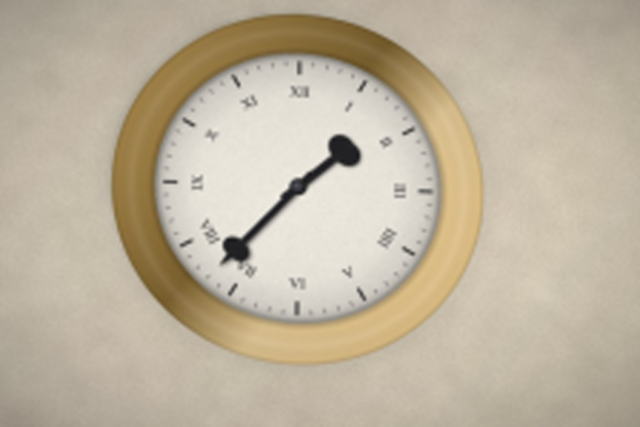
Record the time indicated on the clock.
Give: 1:37
